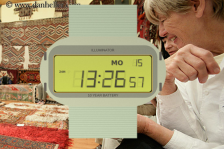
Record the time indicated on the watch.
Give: 13:26:57
